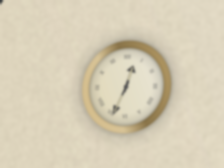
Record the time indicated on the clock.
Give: 12:34
